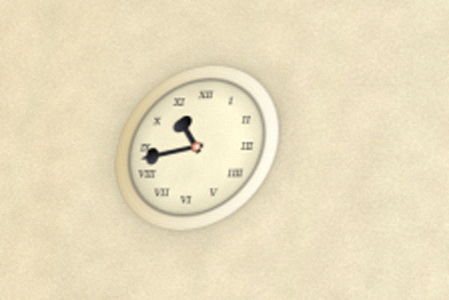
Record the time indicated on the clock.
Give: 10:43
